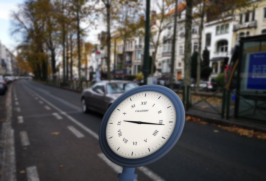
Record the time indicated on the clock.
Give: 9:16
